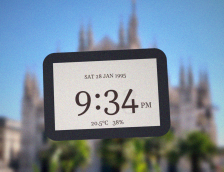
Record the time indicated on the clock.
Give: 9:34
